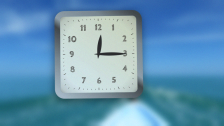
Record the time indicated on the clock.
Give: 12:15
